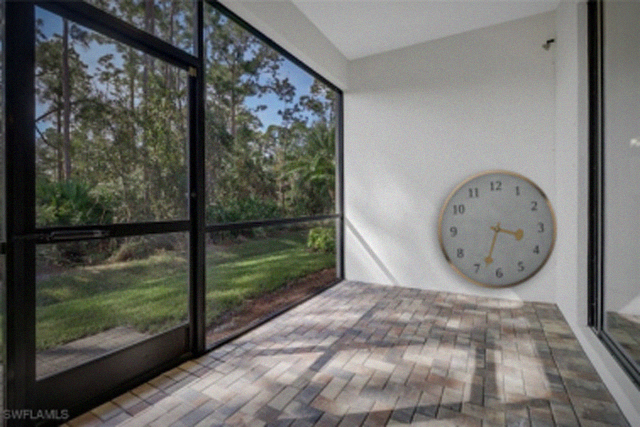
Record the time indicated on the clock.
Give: 3:33
